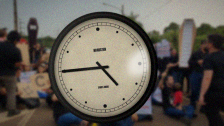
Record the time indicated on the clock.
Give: 4:45
